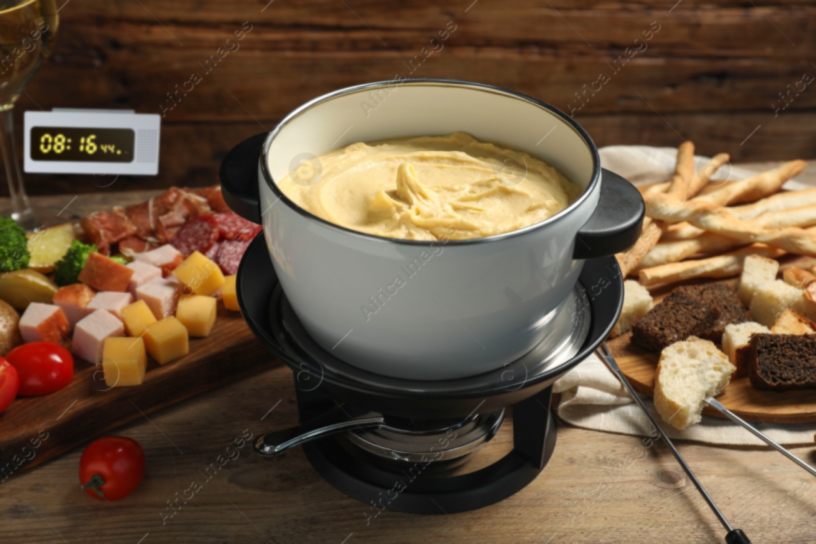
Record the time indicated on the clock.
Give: 8:16
